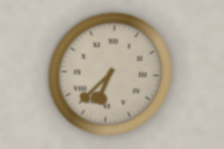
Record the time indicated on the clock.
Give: 6:37
